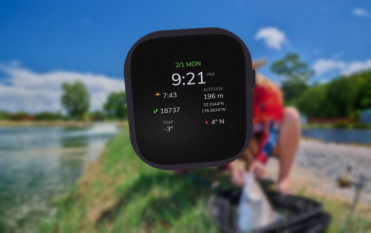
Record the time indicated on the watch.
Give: 9:21
